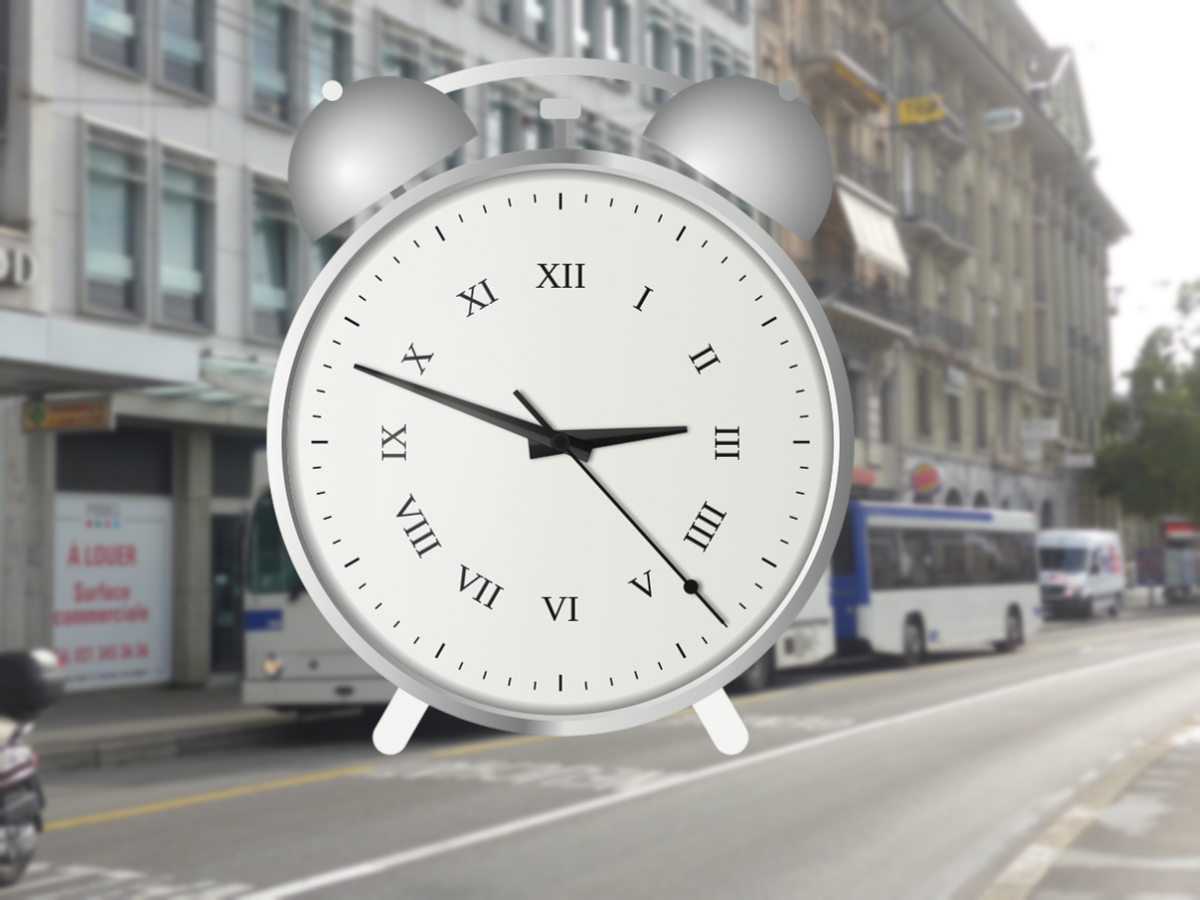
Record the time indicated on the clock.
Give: 2:48:23
